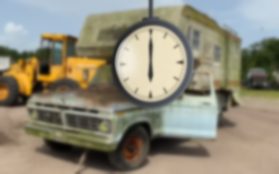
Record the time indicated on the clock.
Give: 6:00
